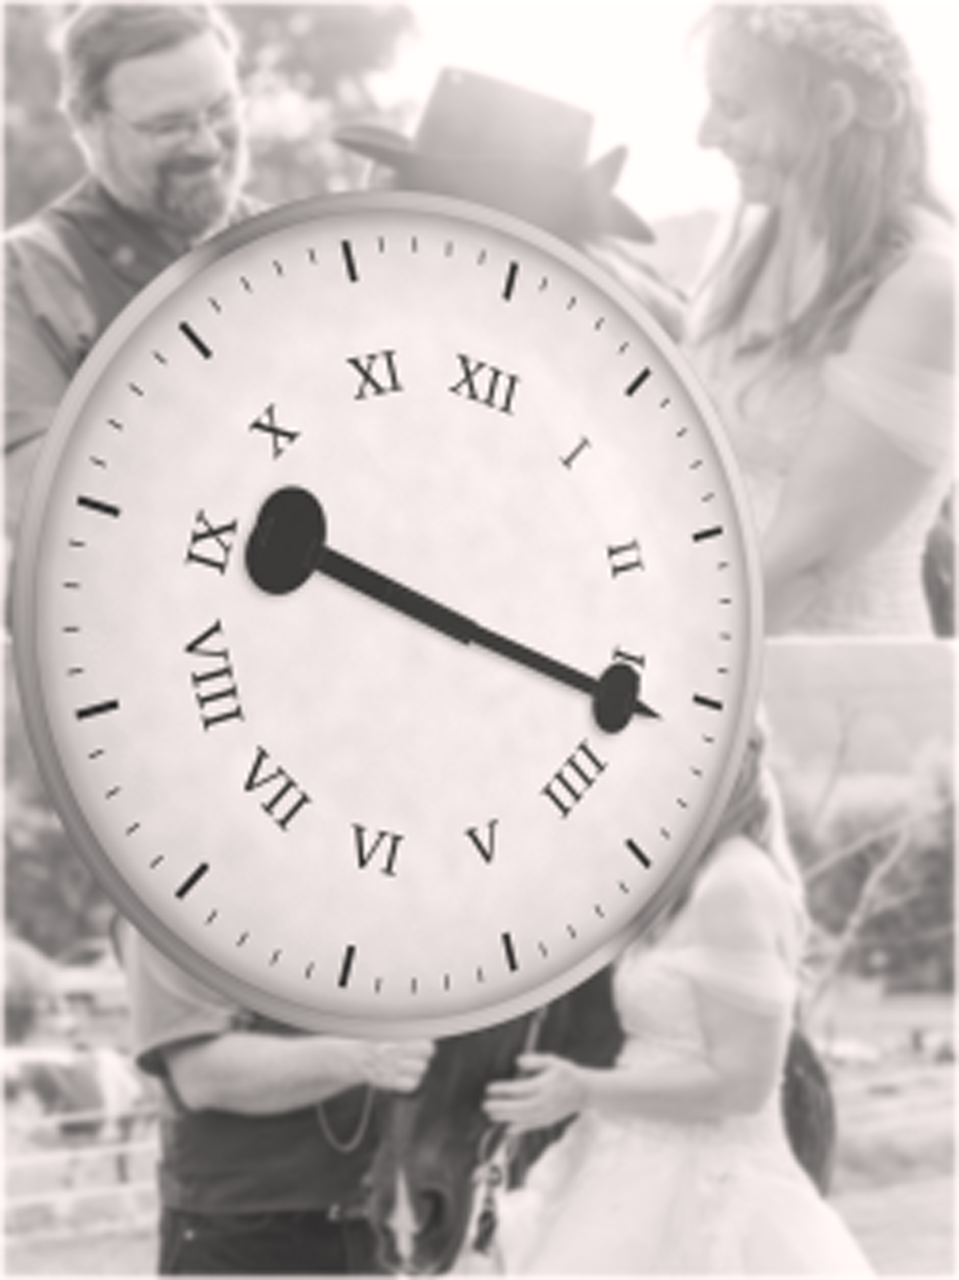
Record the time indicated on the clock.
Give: 9:16
